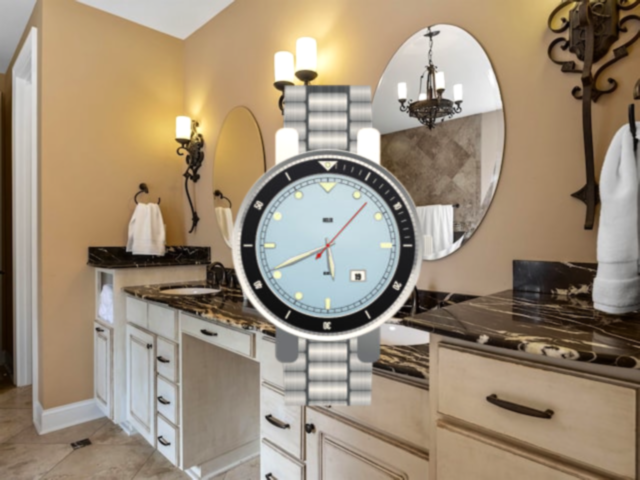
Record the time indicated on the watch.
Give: 5:41:07
